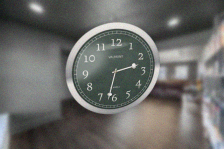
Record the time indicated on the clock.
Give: 2:32
